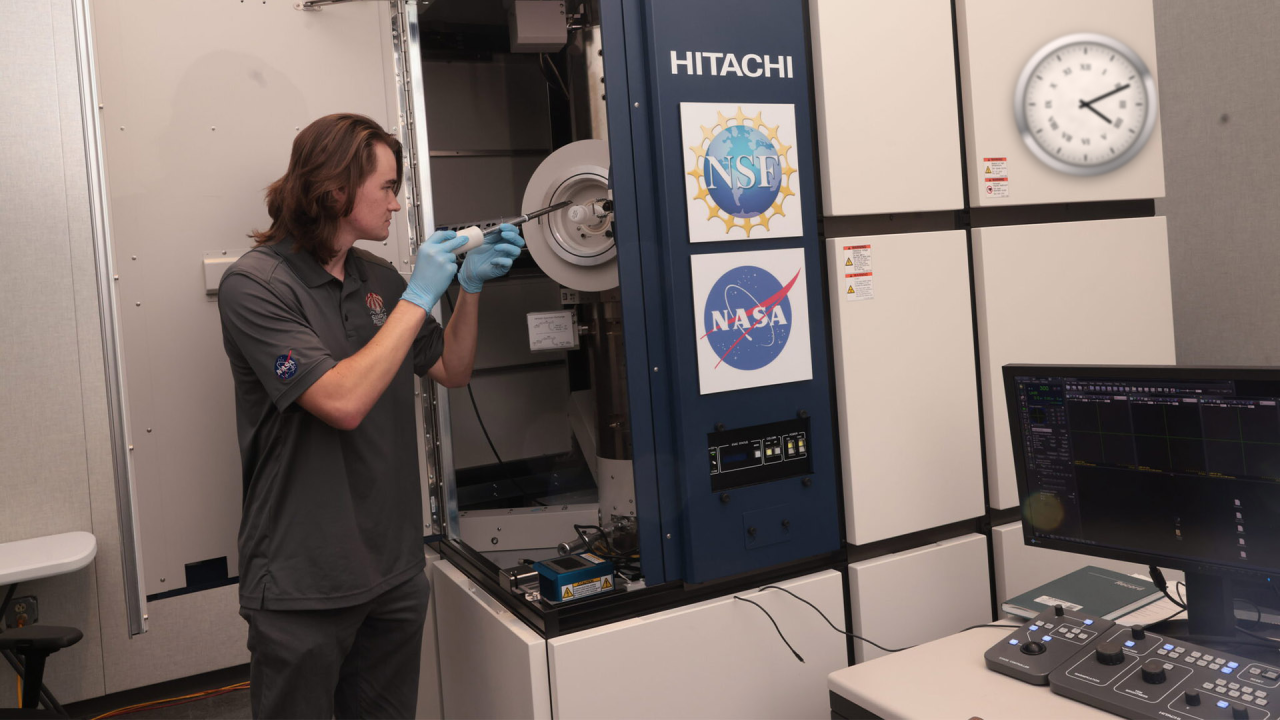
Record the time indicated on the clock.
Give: 4:11
